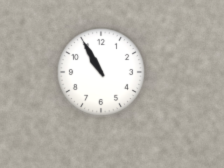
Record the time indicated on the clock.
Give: 10:55
